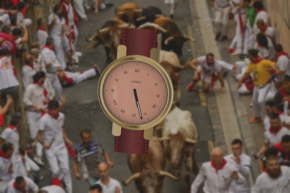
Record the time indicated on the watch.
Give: 5:27
